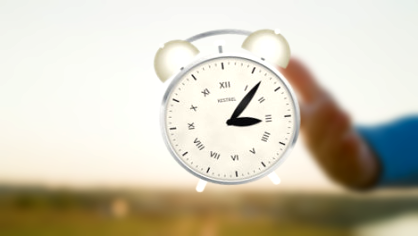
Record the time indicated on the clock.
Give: 3:07
